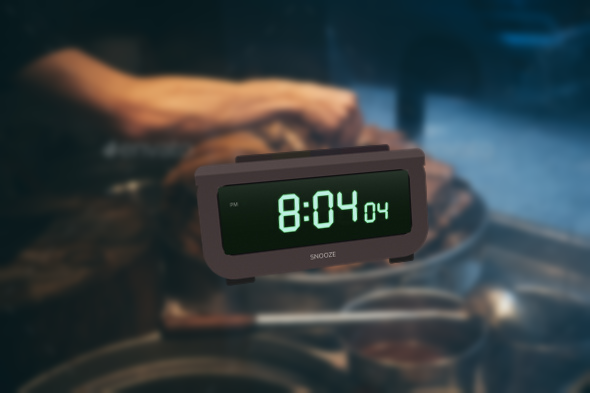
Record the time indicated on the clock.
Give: 8:04:04
